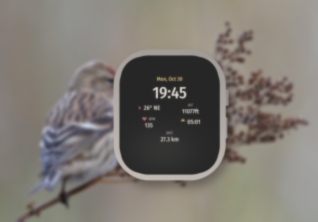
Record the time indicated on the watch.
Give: 19:45
